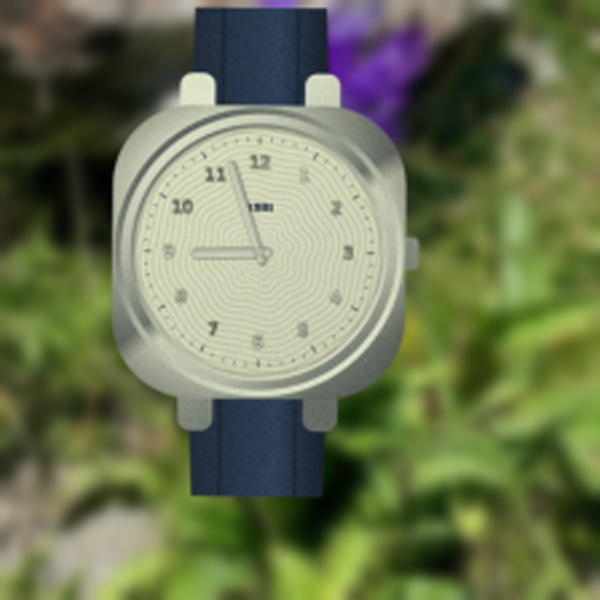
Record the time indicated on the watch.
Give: 8:57
